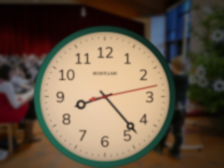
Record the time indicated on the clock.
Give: 8:23:13
